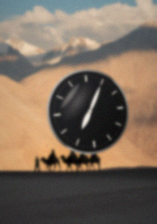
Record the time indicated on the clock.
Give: 7:05
